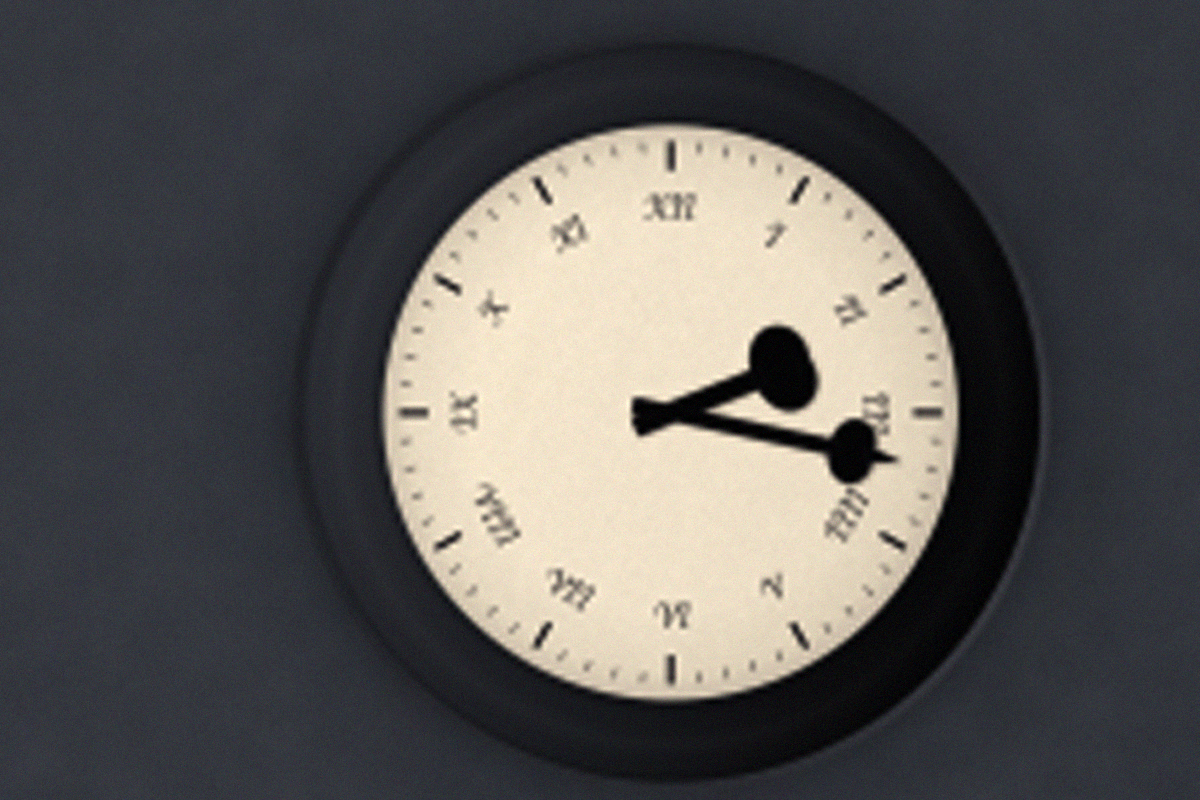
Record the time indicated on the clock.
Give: 2:17
